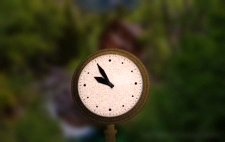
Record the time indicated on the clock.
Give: 9:55
